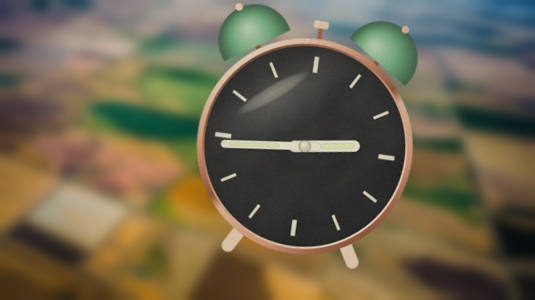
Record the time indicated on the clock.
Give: 2:44
